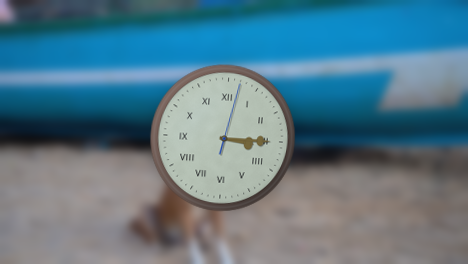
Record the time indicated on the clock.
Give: 3:15:02
